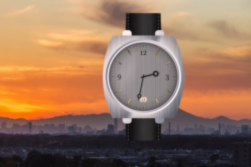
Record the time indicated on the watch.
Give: 2:32
